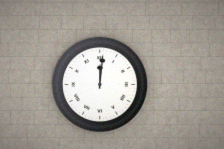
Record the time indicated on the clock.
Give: 12:01
